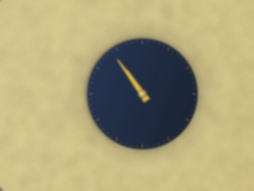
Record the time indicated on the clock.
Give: 10:54
